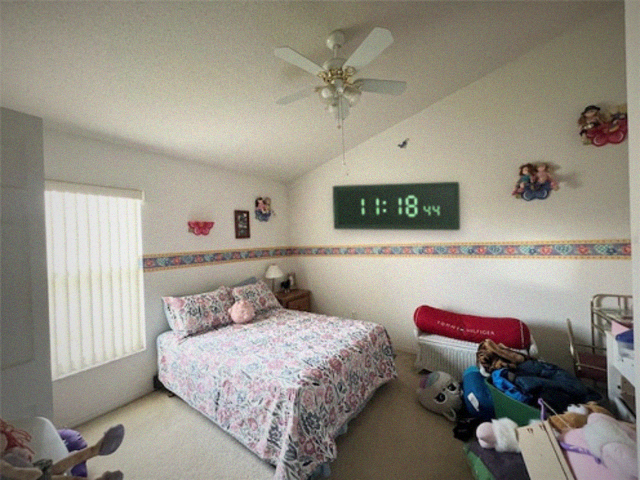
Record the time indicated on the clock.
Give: 11:18:44
